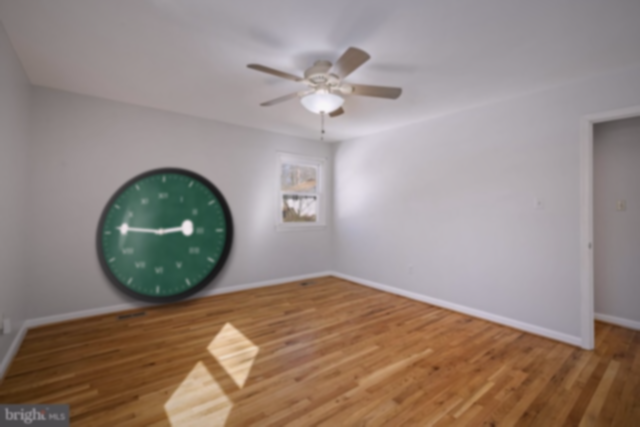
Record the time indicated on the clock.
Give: 2:46
